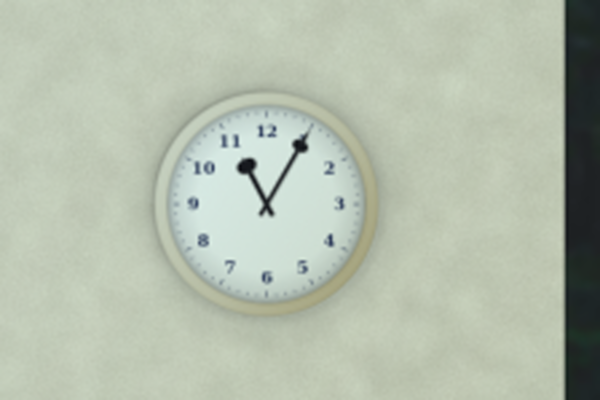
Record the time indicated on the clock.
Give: 11:05
